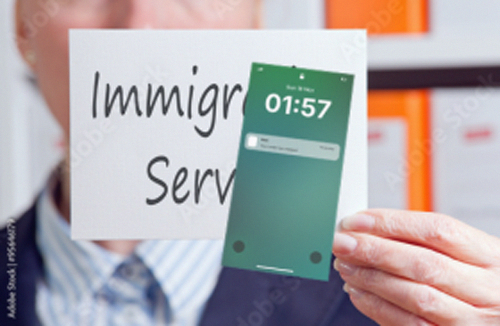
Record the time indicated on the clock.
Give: 1:57
